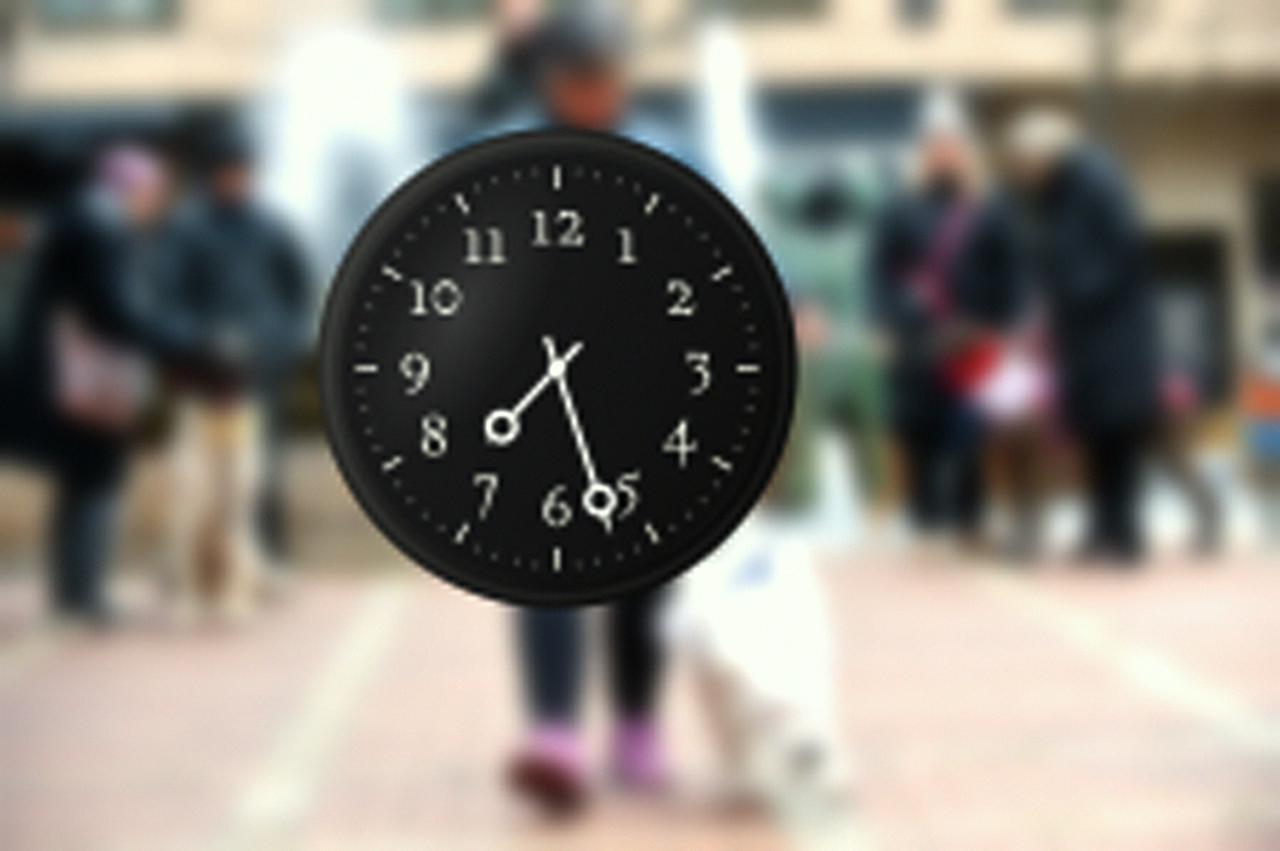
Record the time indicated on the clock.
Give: 7:27
